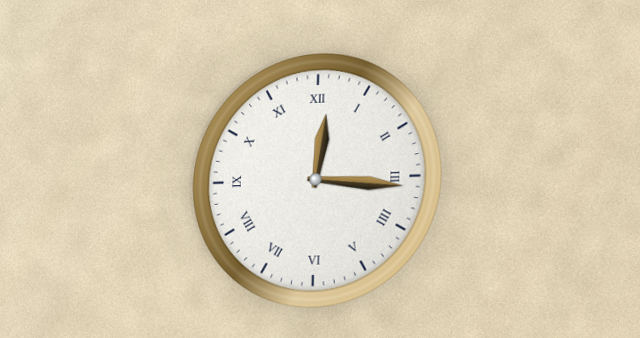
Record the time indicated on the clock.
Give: 12:16
